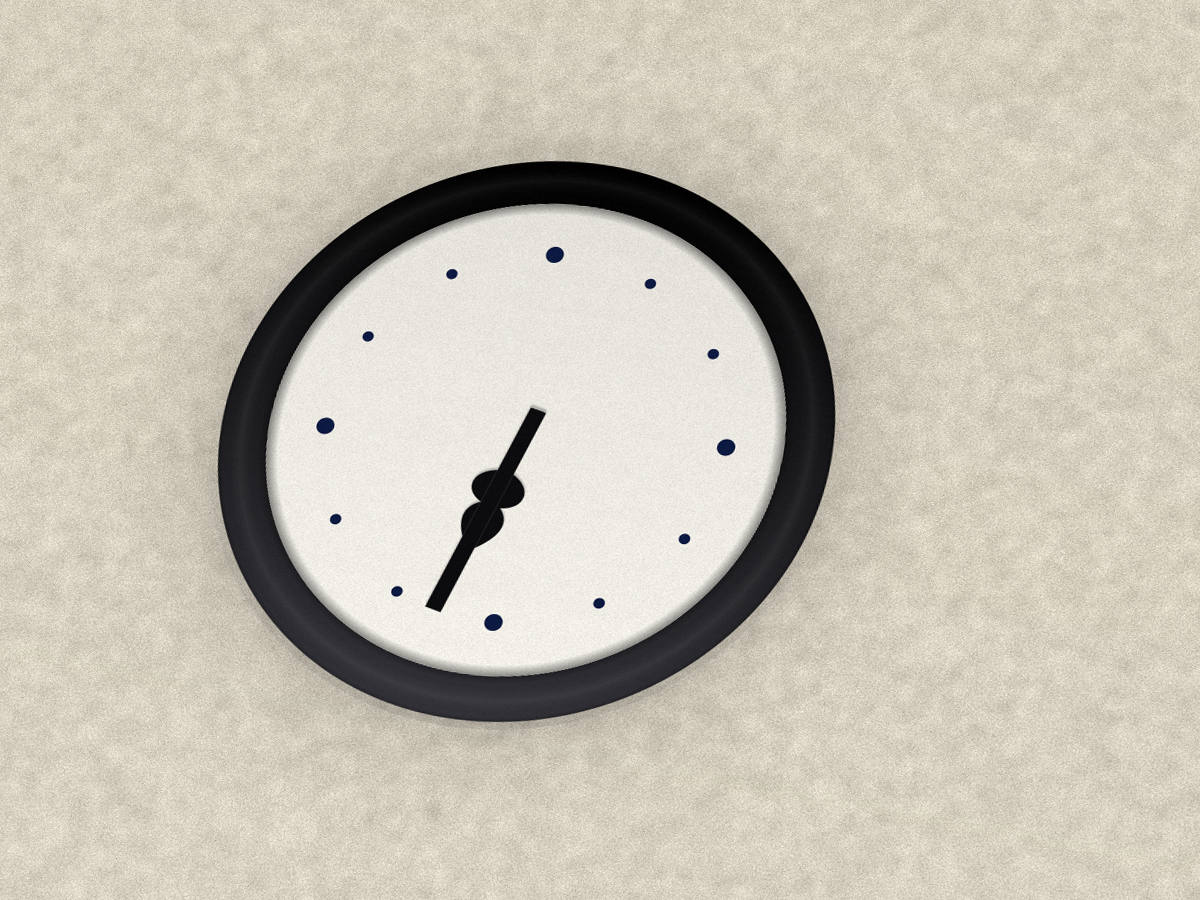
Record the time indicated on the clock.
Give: 6:33
